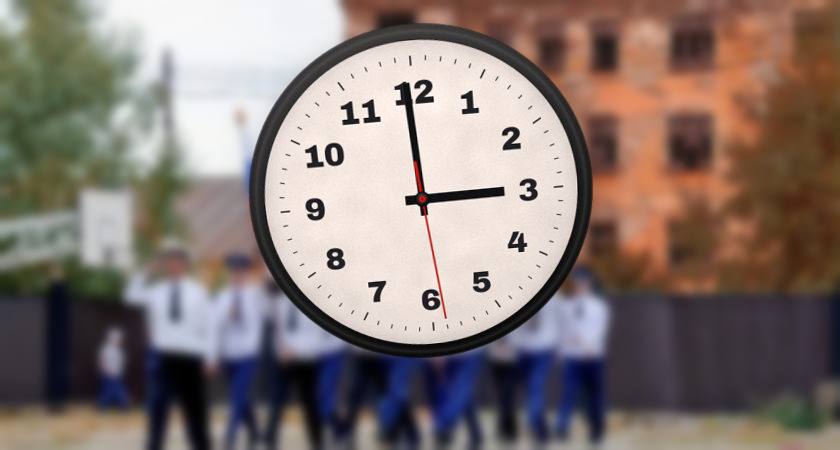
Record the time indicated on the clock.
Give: 2:59:29
